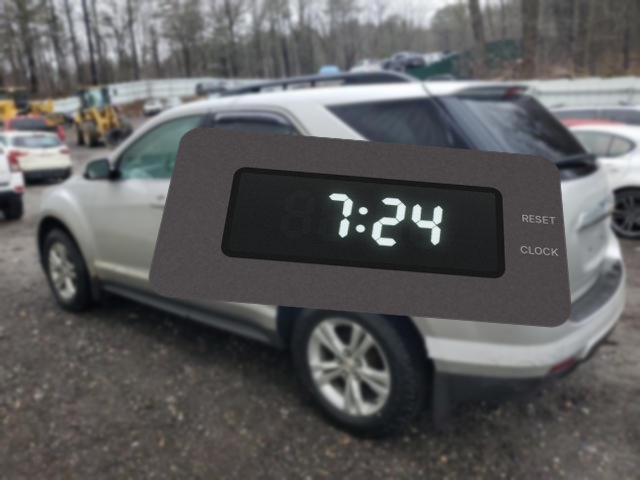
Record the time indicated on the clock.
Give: 7:24
